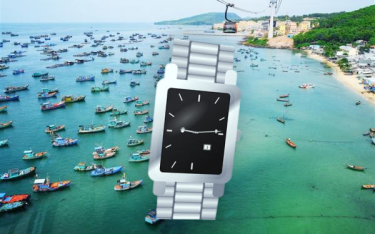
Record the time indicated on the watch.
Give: 9:14
